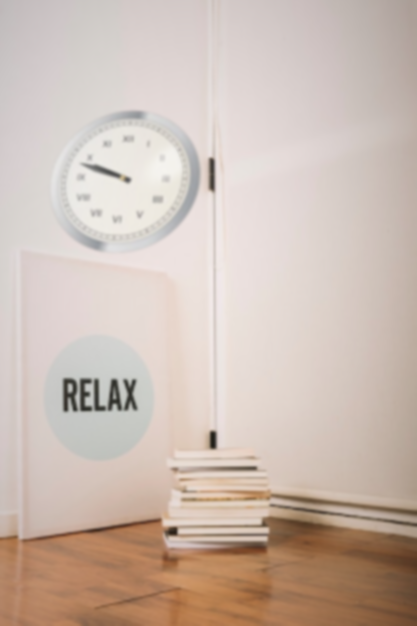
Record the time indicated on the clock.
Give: 9:48
